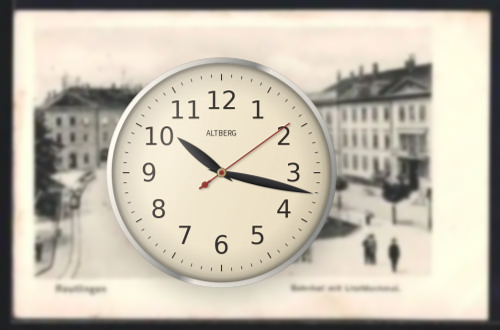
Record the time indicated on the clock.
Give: 10:17:09
